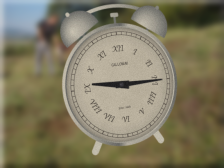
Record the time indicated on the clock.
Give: 9:15
